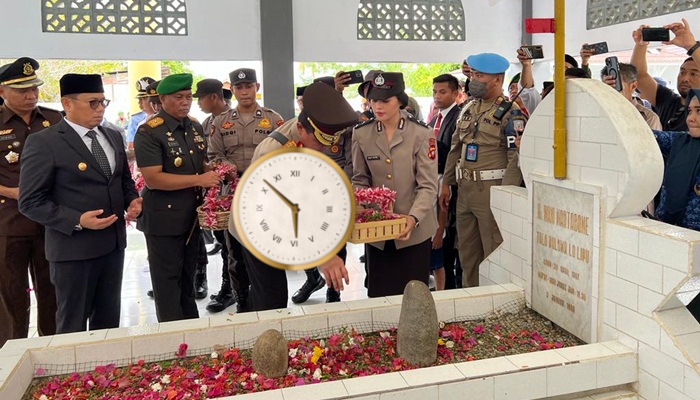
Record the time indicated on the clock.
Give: 5:52
